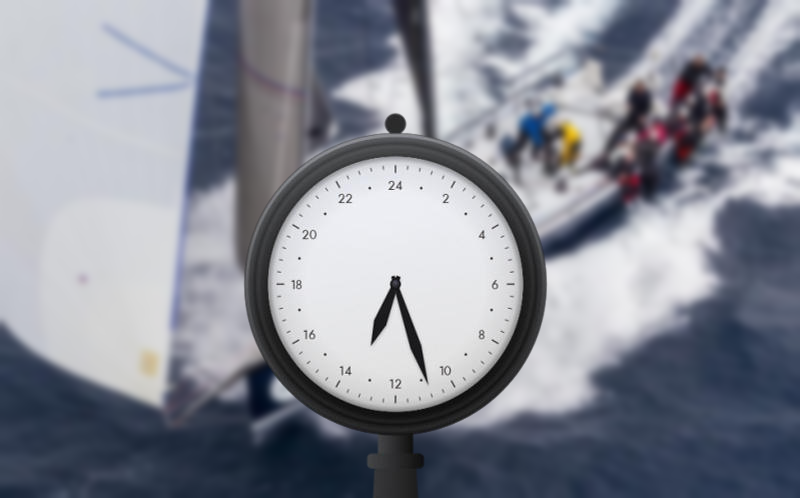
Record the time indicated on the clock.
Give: 13:27
